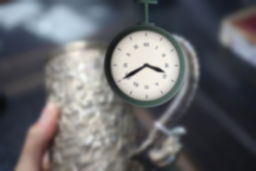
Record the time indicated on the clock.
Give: 3:40
